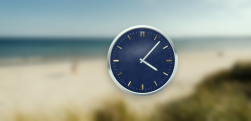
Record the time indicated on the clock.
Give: 4:07
